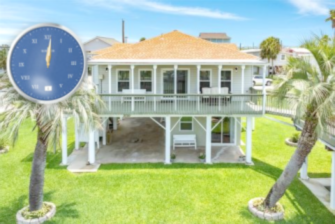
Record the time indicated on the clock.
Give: 12:01
